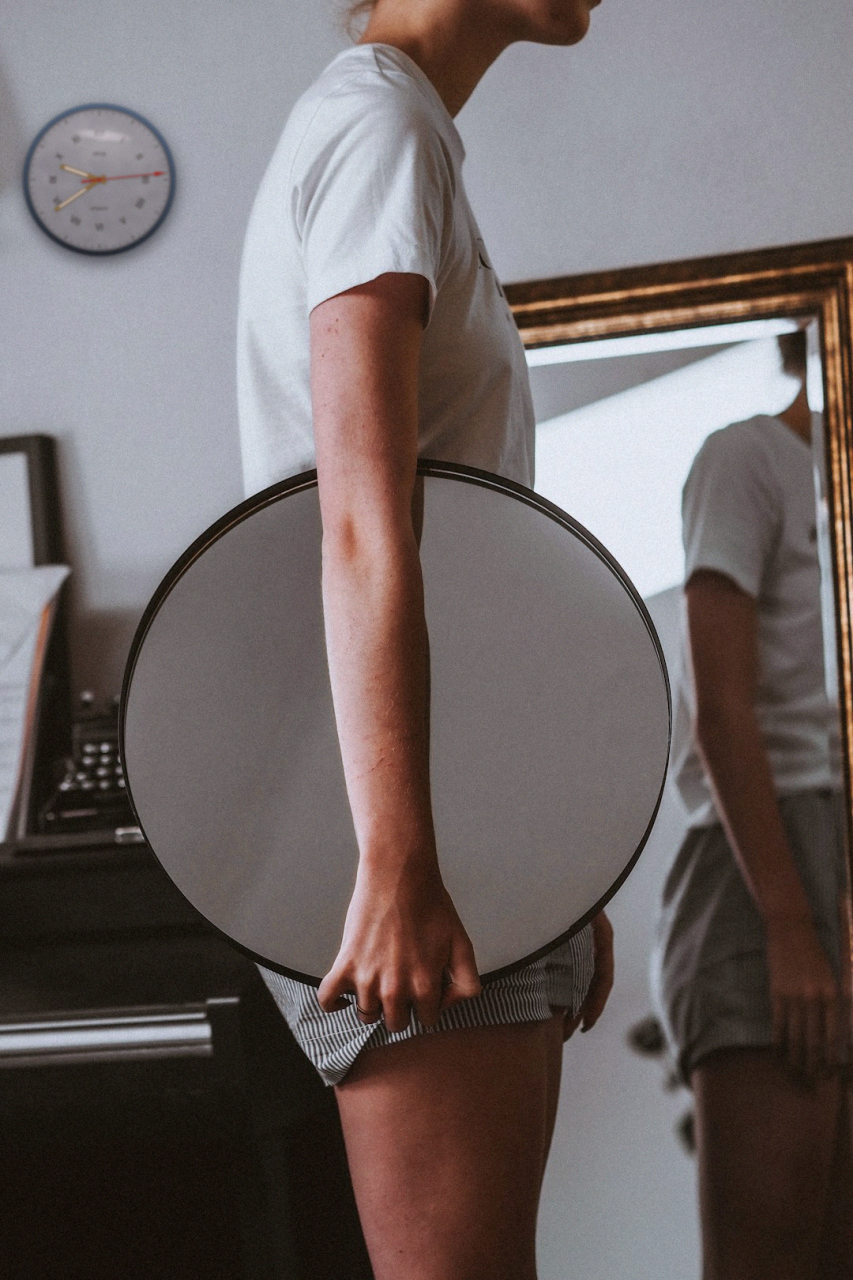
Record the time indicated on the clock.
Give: 9:39:14
